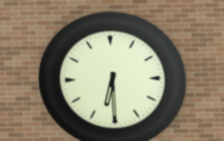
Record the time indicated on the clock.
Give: 6:30
